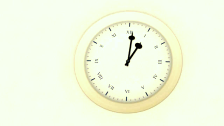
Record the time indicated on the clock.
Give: 1:01
